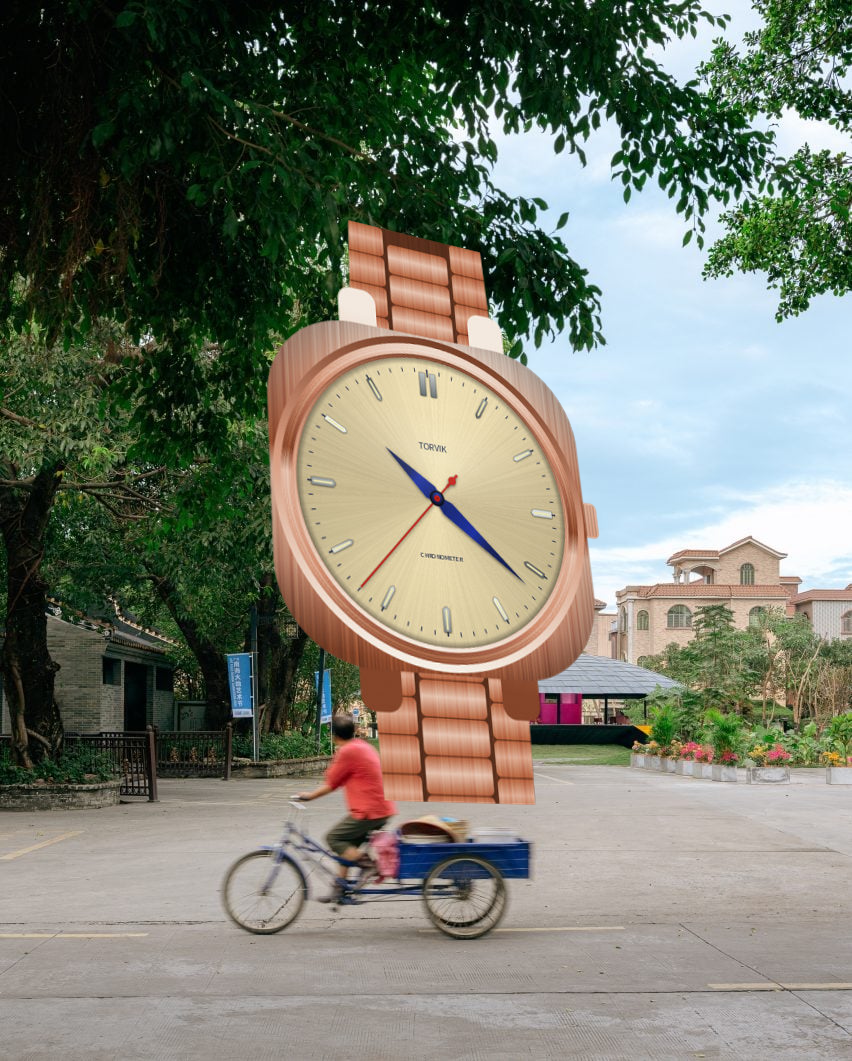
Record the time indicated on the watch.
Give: 10:21:37
